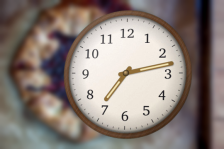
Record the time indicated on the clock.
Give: 7:13
